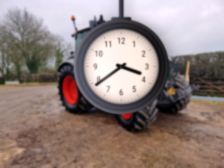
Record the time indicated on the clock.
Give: 3:39
